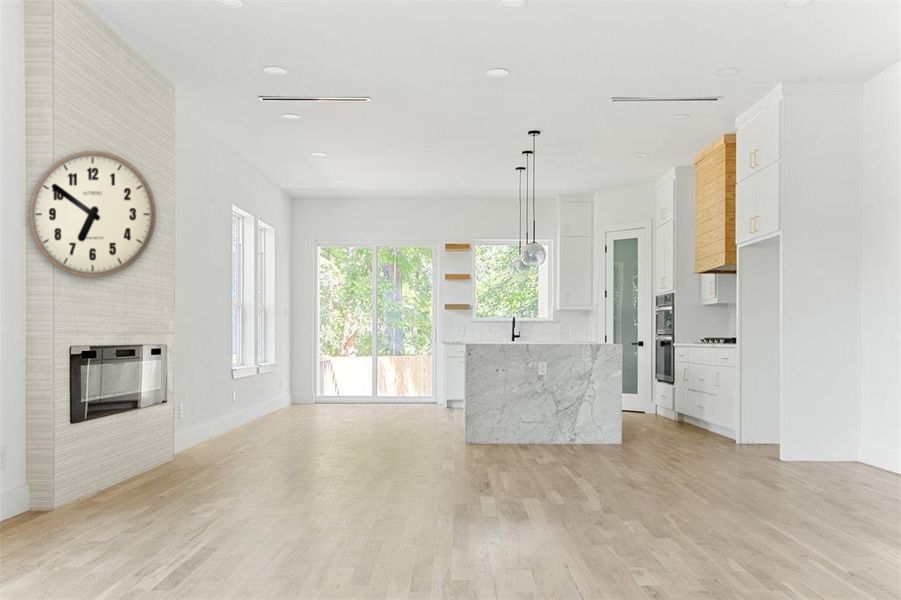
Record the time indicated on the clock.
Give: 6:51
